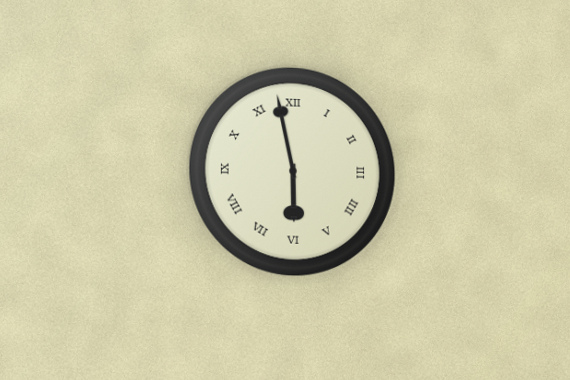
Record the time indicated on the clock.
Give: 5:58
